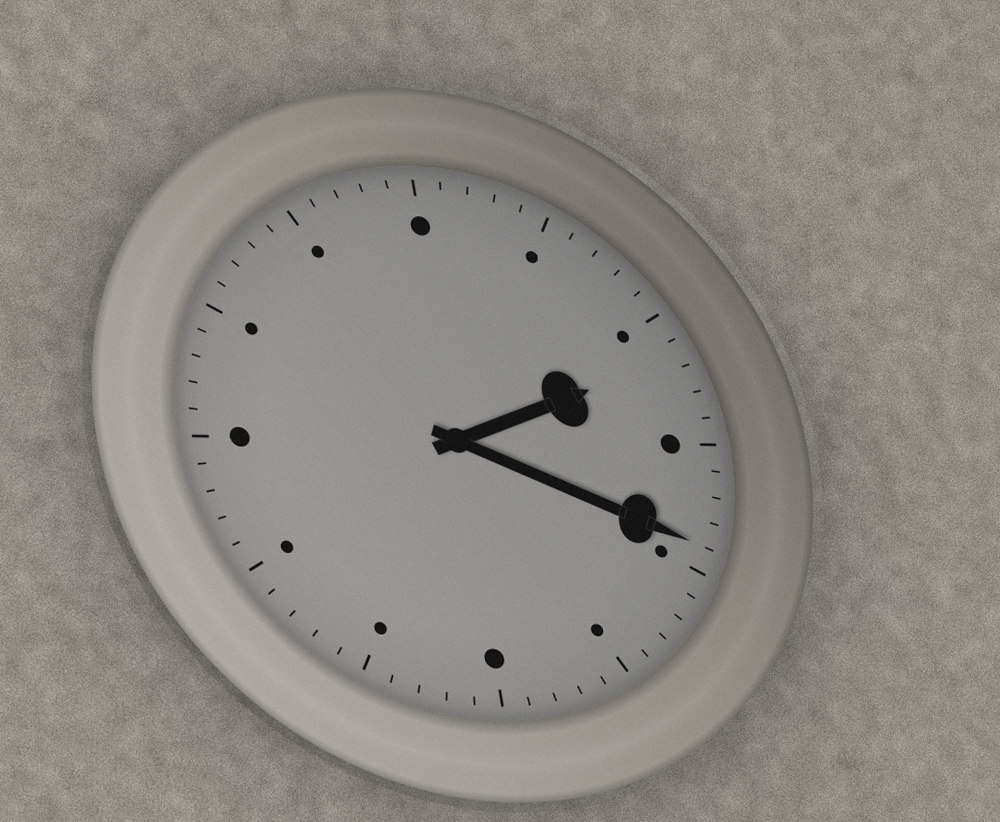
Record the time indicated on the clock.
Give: 2:19
